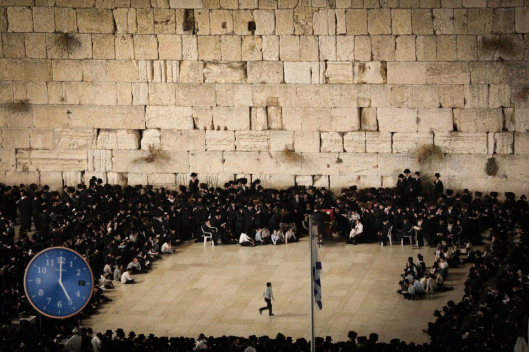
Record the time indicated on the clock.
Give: 5:00
